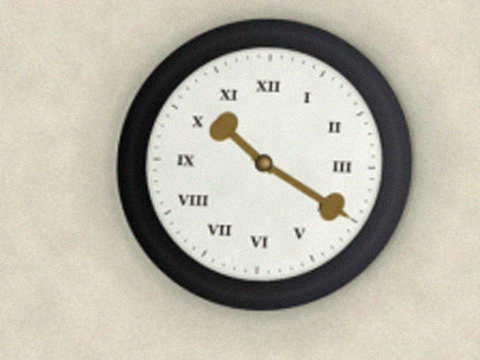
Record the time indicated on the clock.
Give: 10:20
